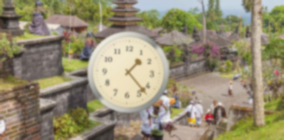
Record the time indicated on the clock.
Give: 1:23
